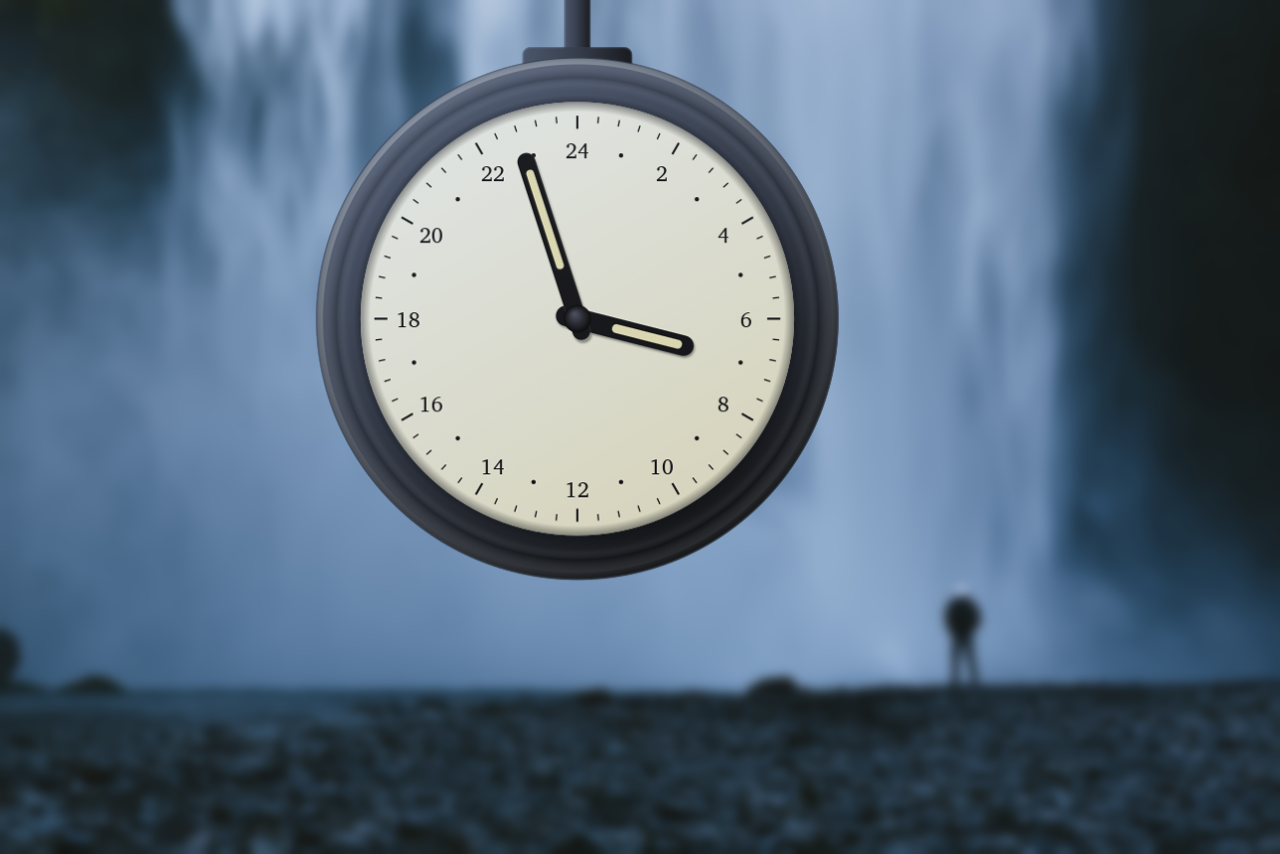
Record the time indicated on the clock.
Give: 6:57
